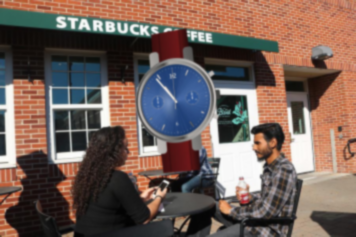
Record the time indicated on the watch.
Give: 10:54
